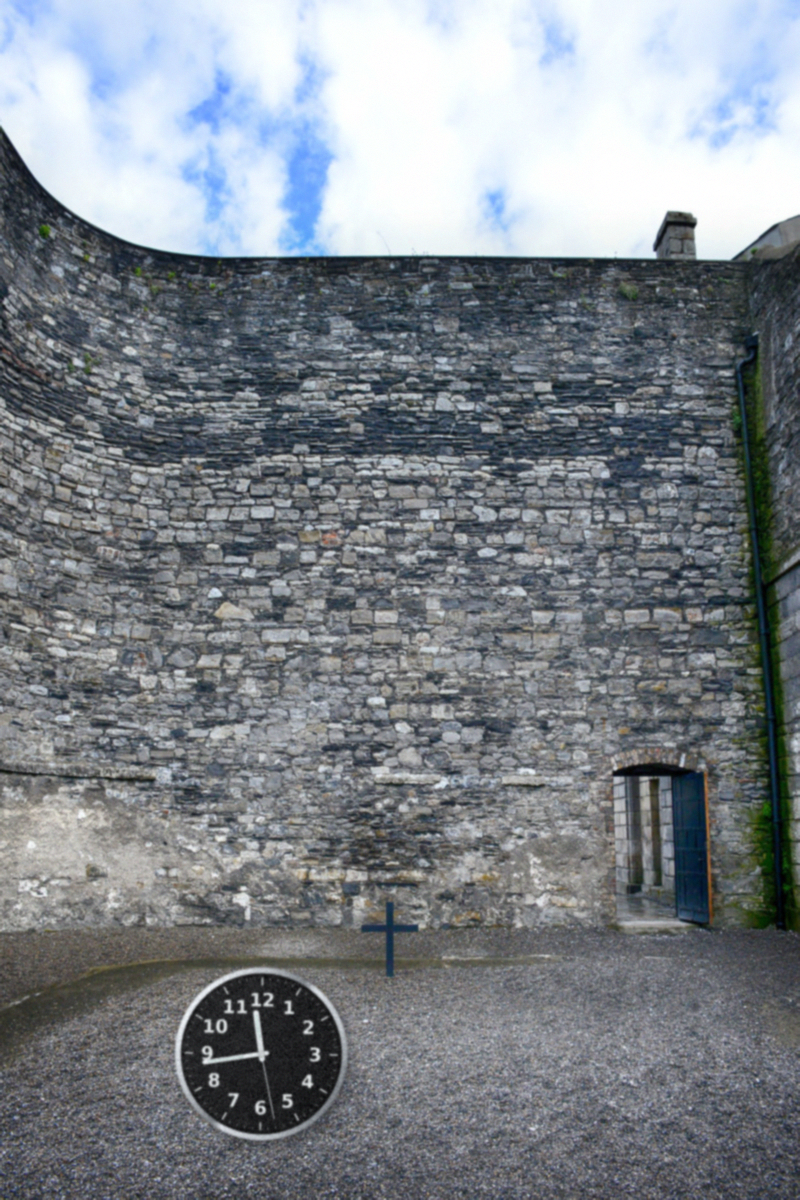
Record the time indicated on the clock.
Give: 11:43:28
